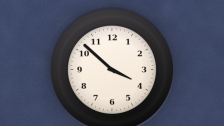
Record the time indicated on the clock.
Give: 3:52
